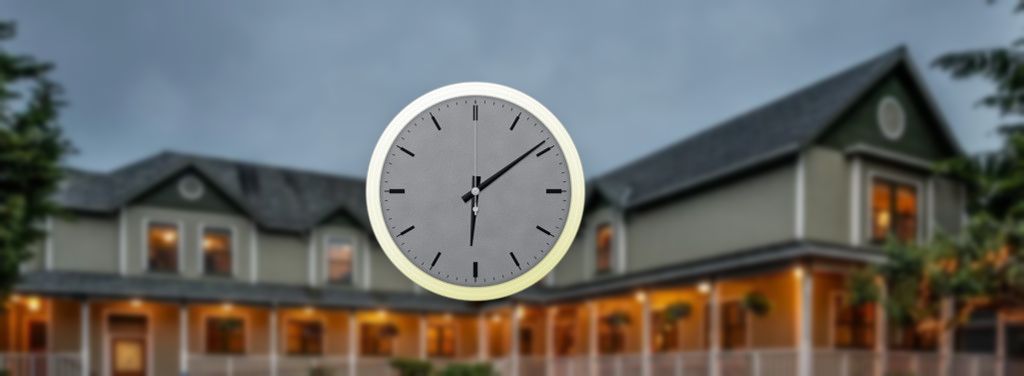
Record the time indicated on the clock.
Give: 6:09:00
